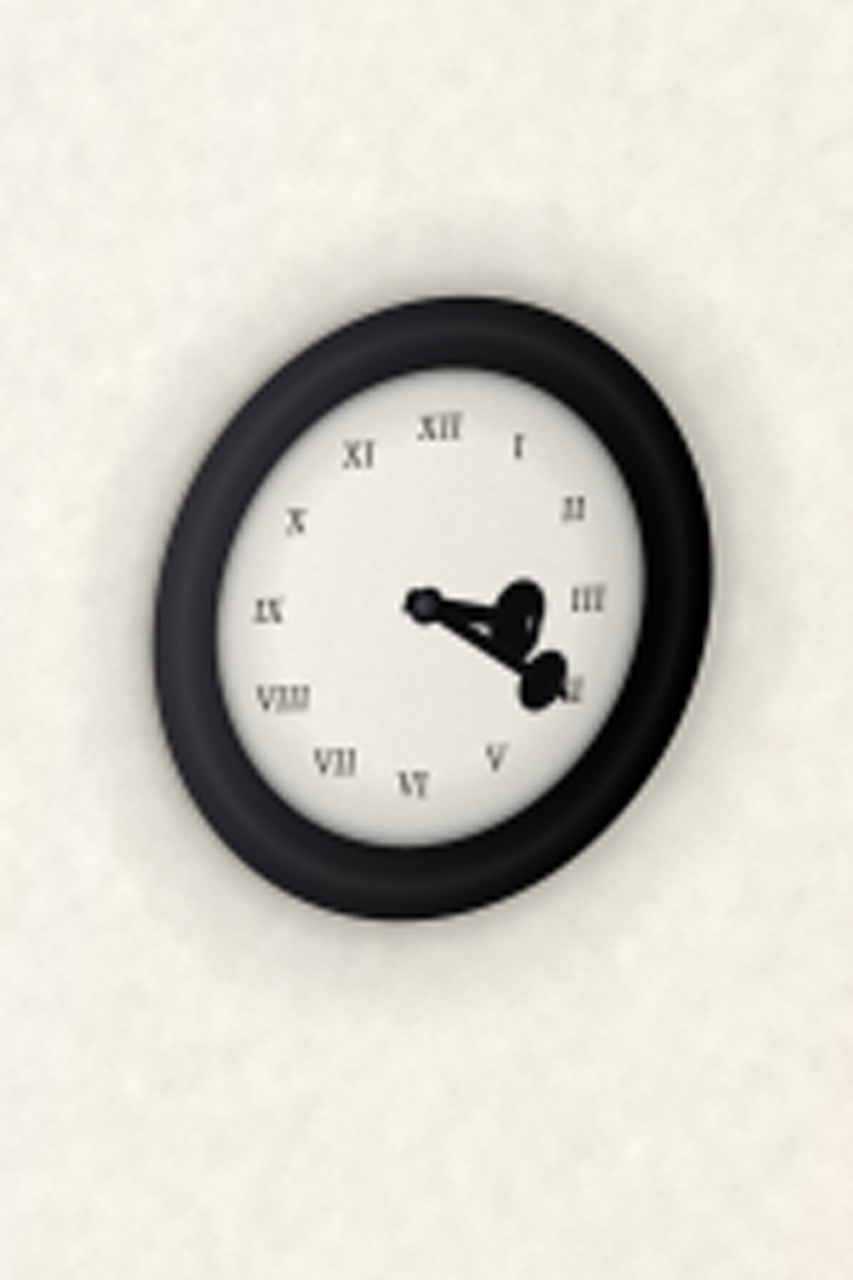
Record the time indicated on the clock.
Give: 3:20
